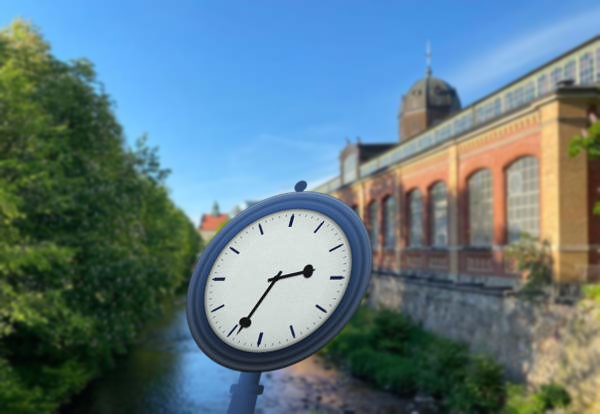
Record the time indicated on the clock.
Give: 2:34
